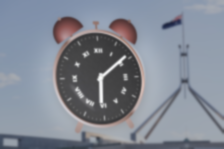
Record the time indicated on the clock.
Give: 6:09
